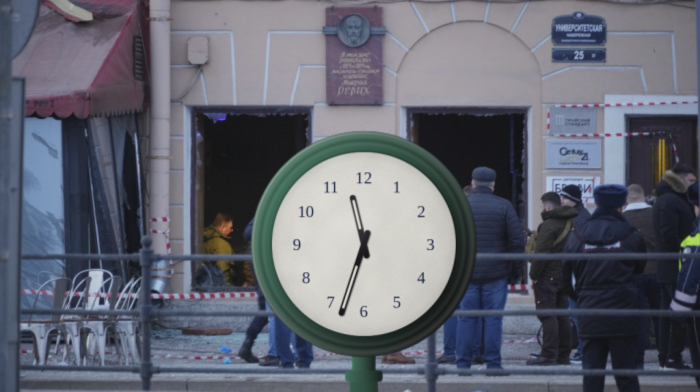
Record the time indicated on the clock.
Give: 11:33
